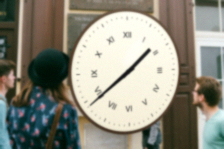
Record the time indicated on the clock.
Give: 1:39
